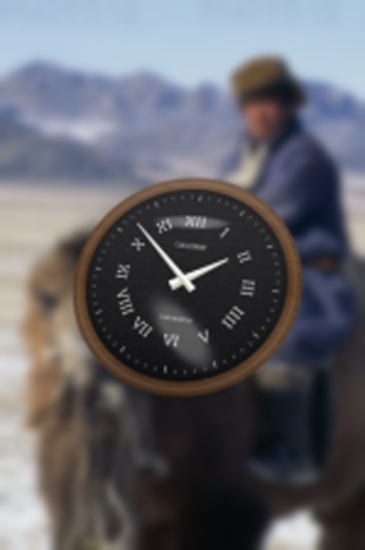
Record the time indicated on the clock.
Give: 1:52
